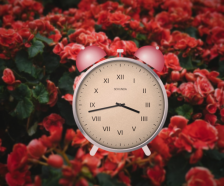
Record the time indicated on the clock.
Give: 3:43
